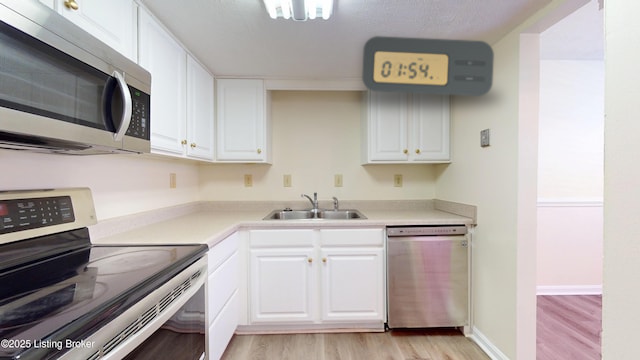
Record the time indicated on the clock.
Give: 1:54
